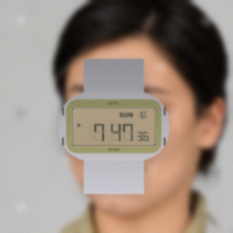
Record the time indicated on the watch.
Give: 7:47
